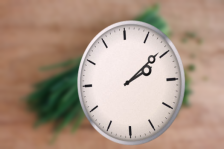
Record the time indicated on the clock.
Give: 2:09
